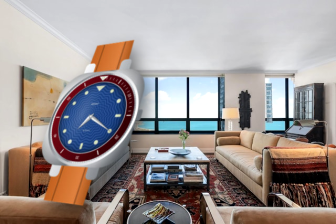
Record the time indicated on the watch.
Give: 7:20
